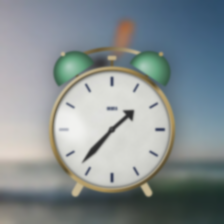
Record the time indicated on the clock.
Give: 1:37
